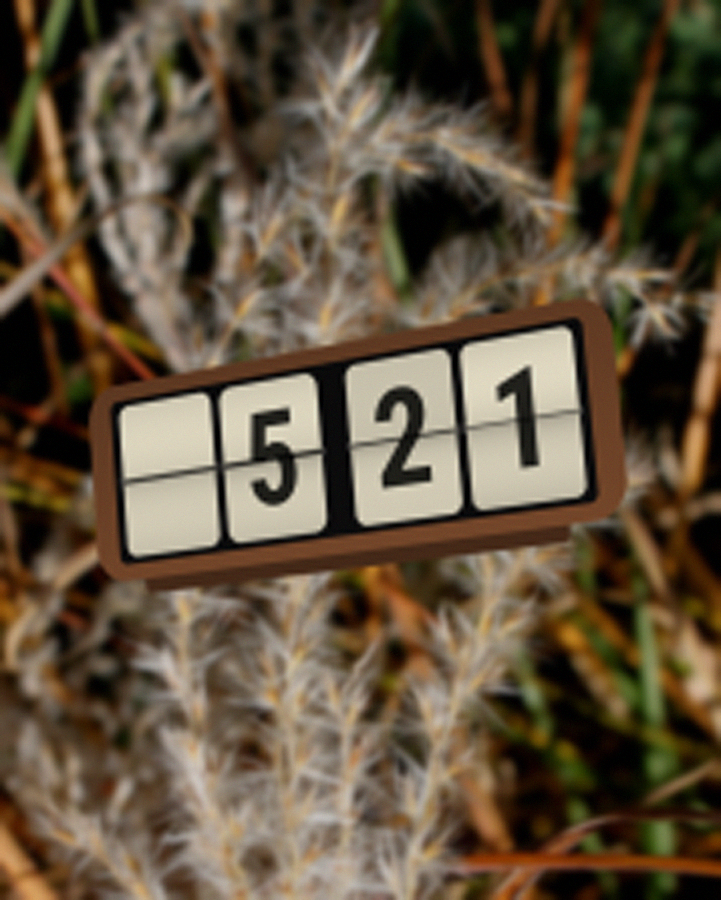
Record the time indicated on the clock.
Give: 5:21
